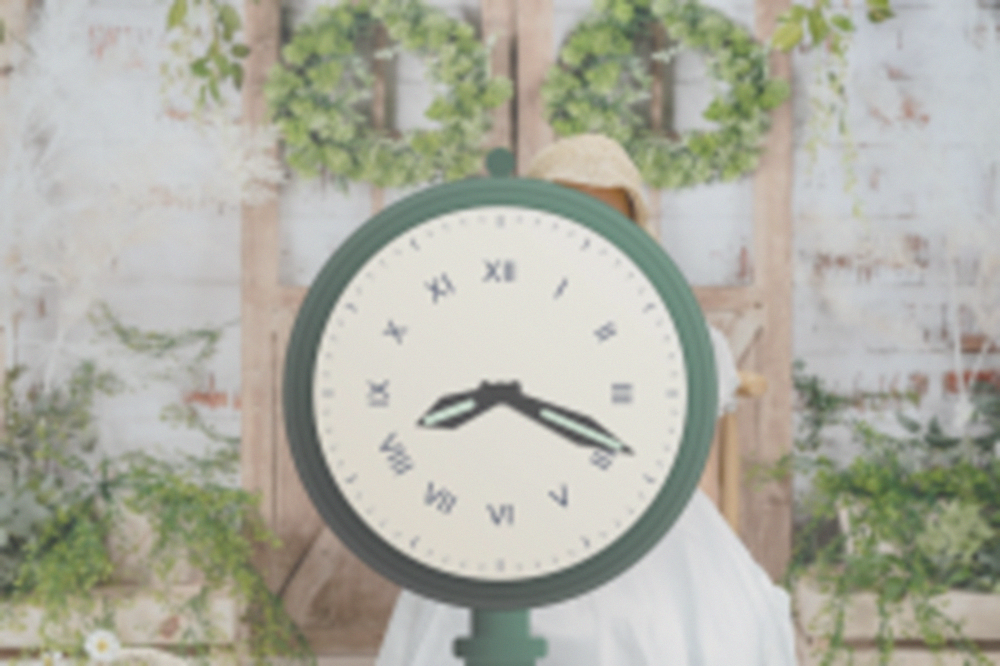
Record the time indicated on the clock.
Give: 8:19
